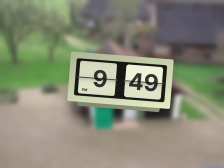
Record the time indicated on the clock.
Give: 9:49
